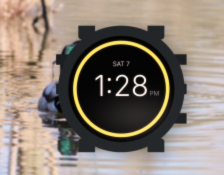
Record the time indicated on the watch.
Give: 1:28
